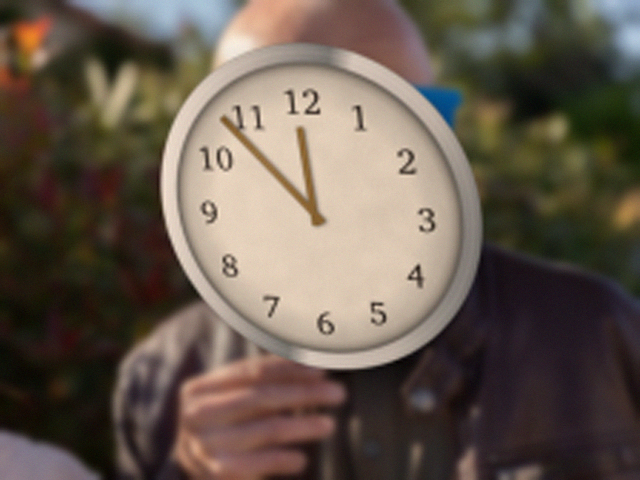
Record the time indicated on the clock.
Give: 11:53
